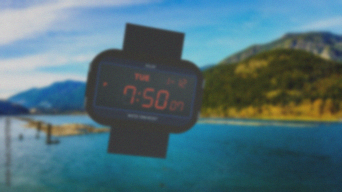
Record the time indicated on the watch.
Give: 7:50
